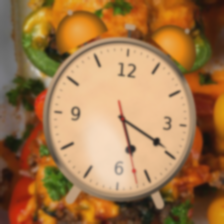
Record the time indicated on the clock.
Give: 5:19:27
